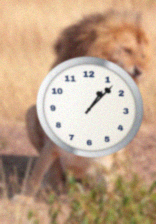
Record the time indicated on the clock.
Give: 1:07
